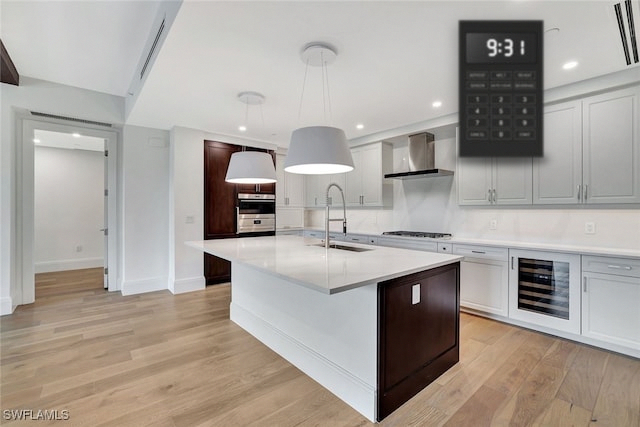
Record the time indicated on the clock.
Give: 9:31
